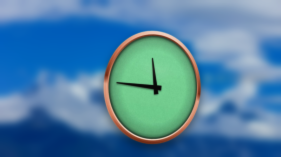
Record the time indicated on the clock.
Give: 11:46
